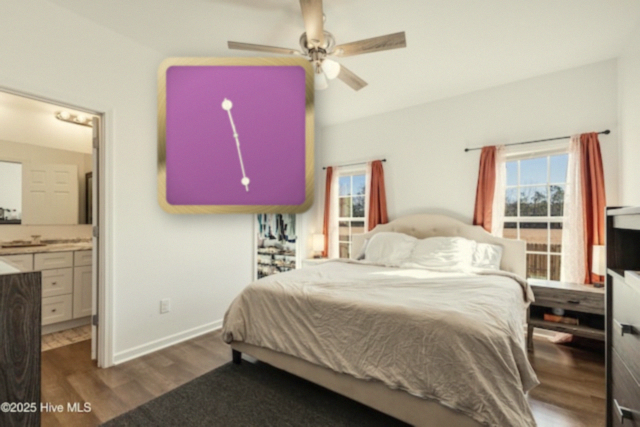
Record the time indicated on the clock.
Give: 11:28
